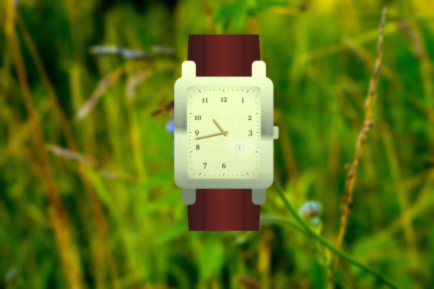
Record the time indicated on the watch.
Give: 10:43
